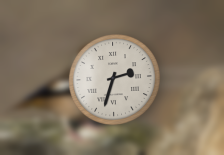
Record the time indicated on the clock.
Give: 2:33
